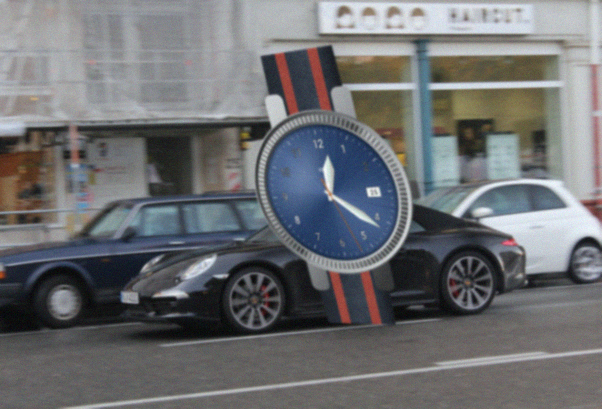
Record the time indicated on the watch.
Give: 12:21:27
